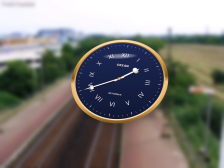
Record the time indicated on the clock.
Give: 1:40
